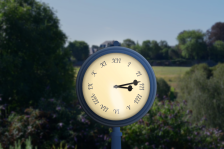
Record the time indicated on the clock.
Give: 3:13
